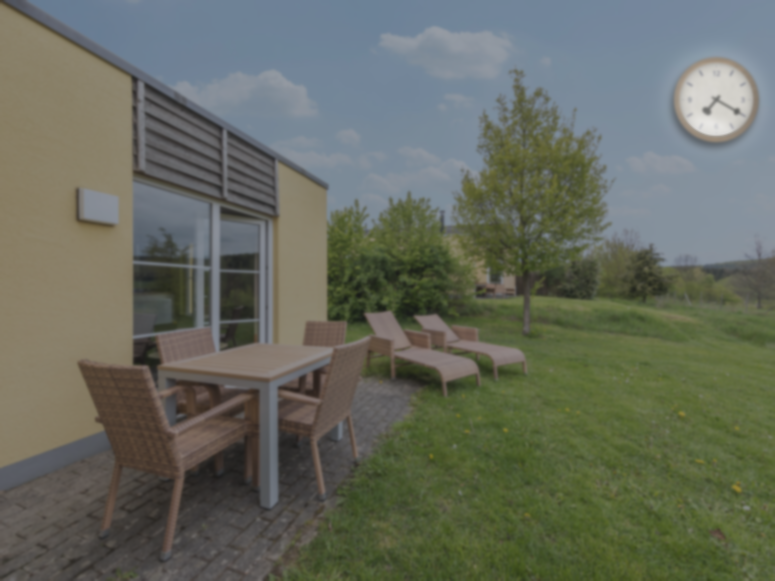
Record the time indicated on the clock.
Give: 7:20
